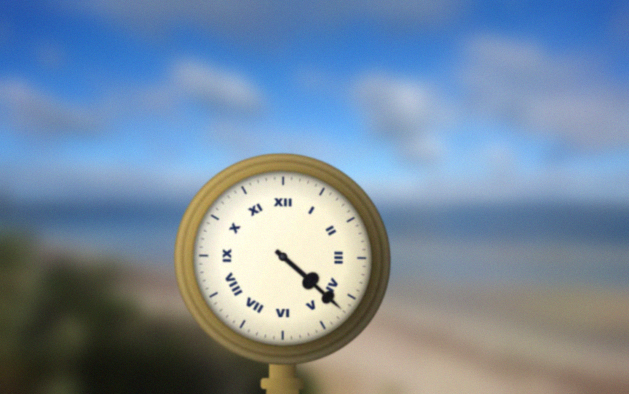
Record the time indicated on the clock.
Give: 4:22
